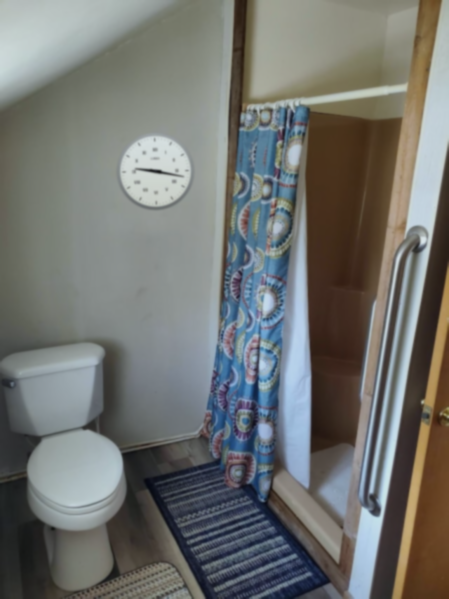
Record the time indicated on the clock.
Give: 9:17
